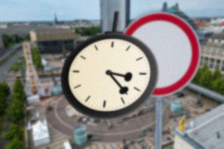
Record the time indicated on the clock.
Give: 3:23
